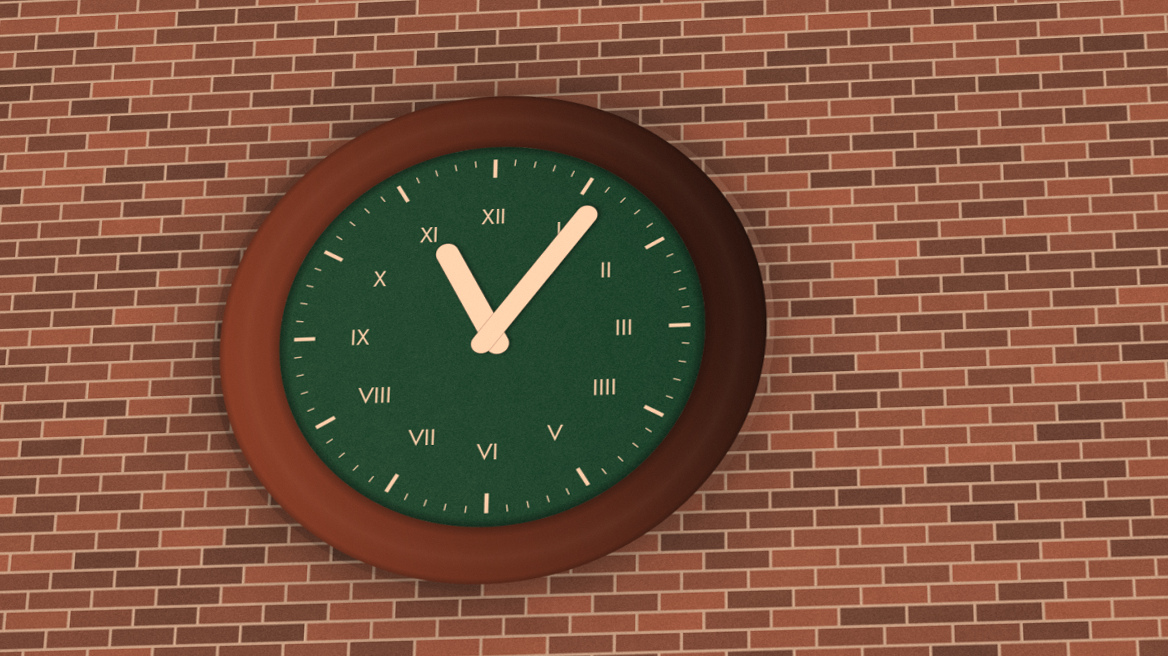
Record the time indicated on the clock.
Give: 11:06
